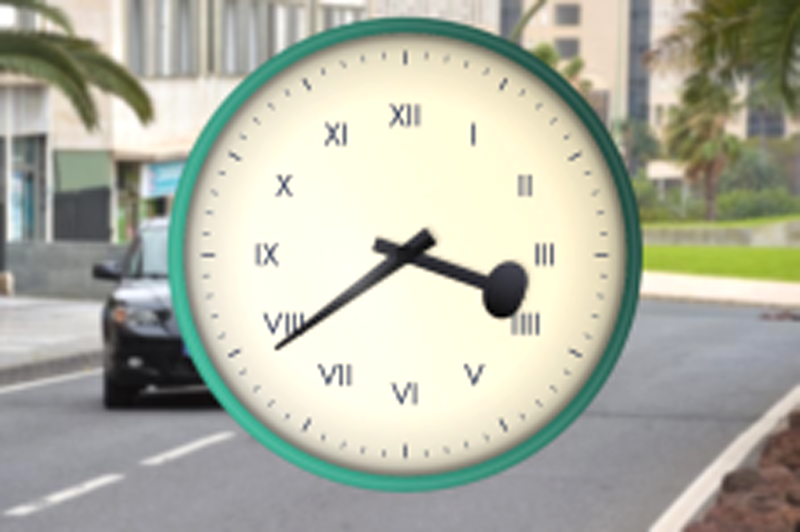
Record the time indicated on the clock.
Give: 3:39
